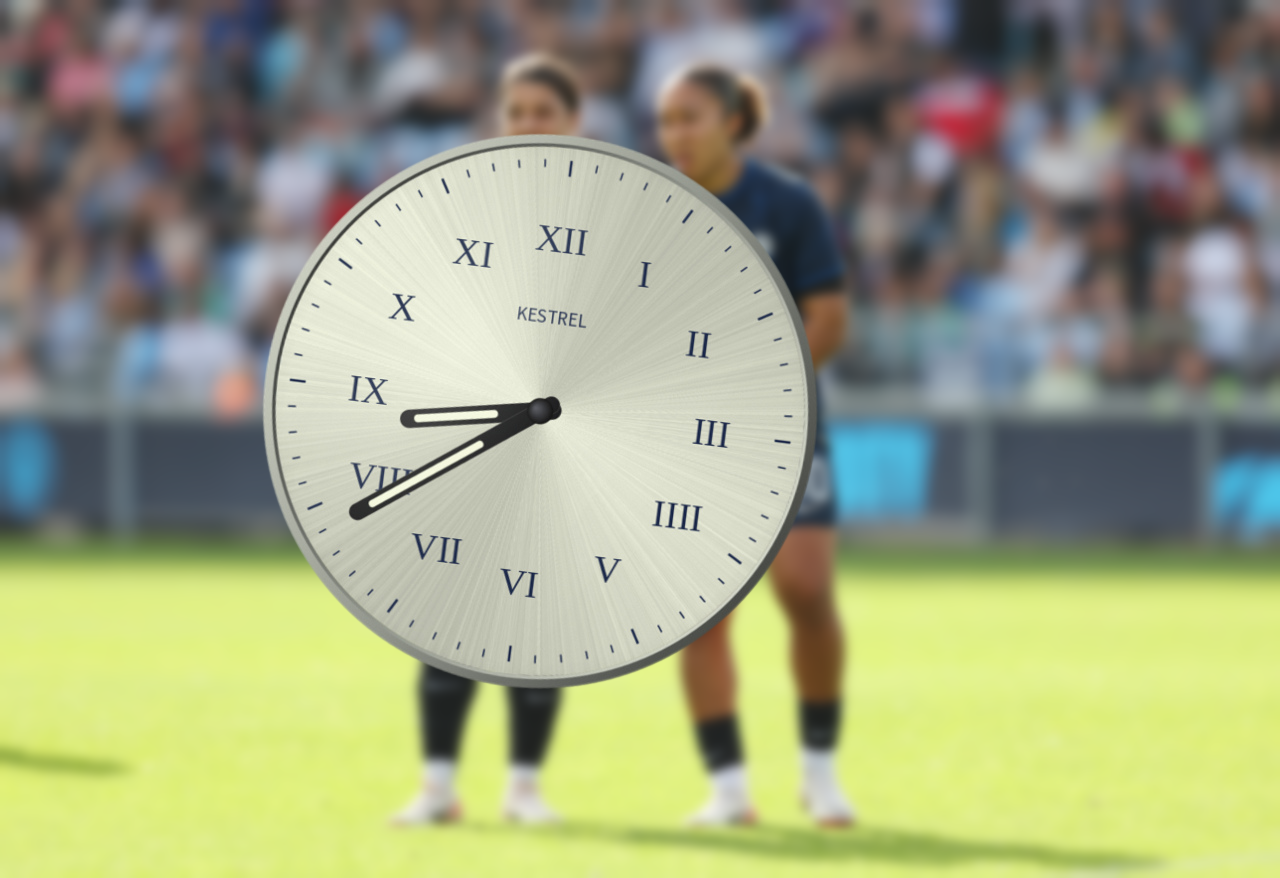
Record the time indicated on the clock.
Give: 8:39
